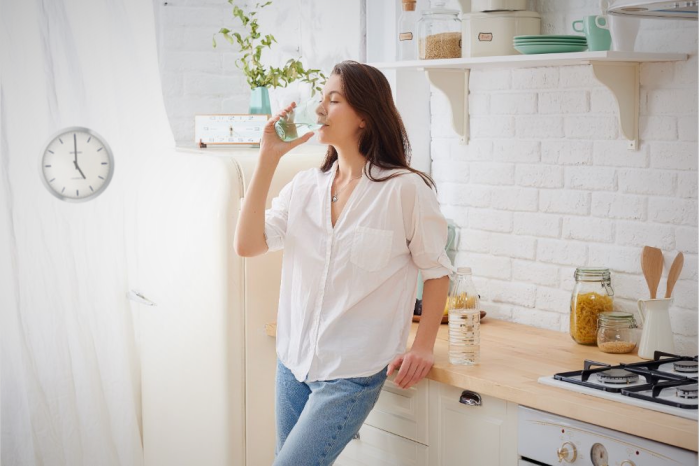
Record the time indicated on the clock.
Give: 5:00
